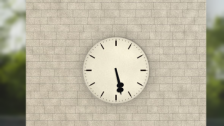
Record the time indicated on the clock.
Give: 5:28
